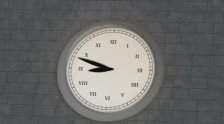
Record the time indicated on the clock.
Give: 8:48
